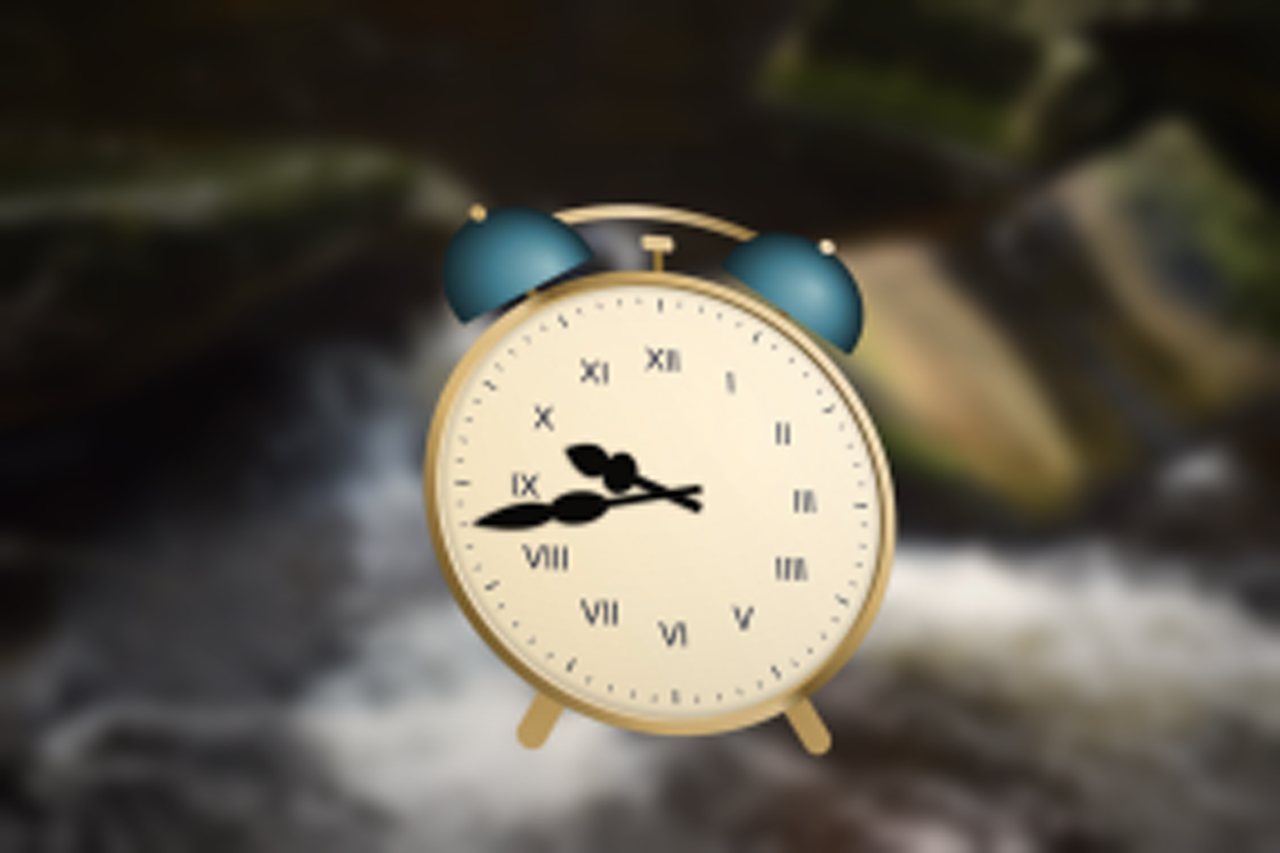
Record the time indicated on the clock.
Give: 9:43
